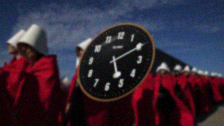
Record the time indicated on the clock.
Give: 5:10
